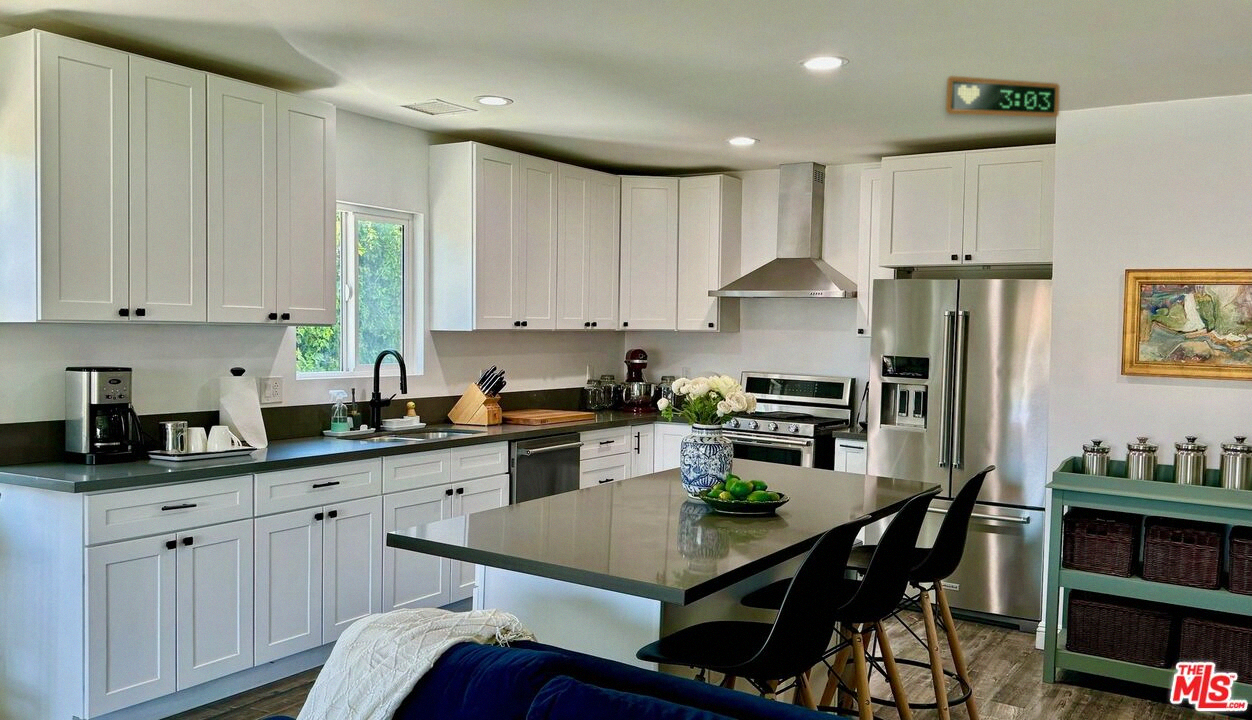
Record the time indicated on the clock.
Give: 3:03
